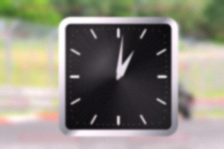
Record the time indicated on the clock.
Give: 1:01
